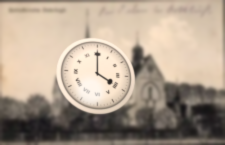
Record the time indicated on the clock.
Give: 4:00
